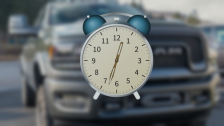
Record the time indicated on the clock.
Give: 12:33
